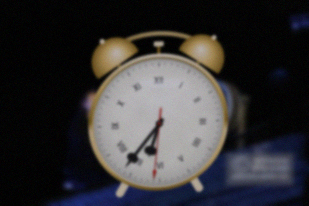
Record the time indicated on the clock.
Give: 6:36:31
